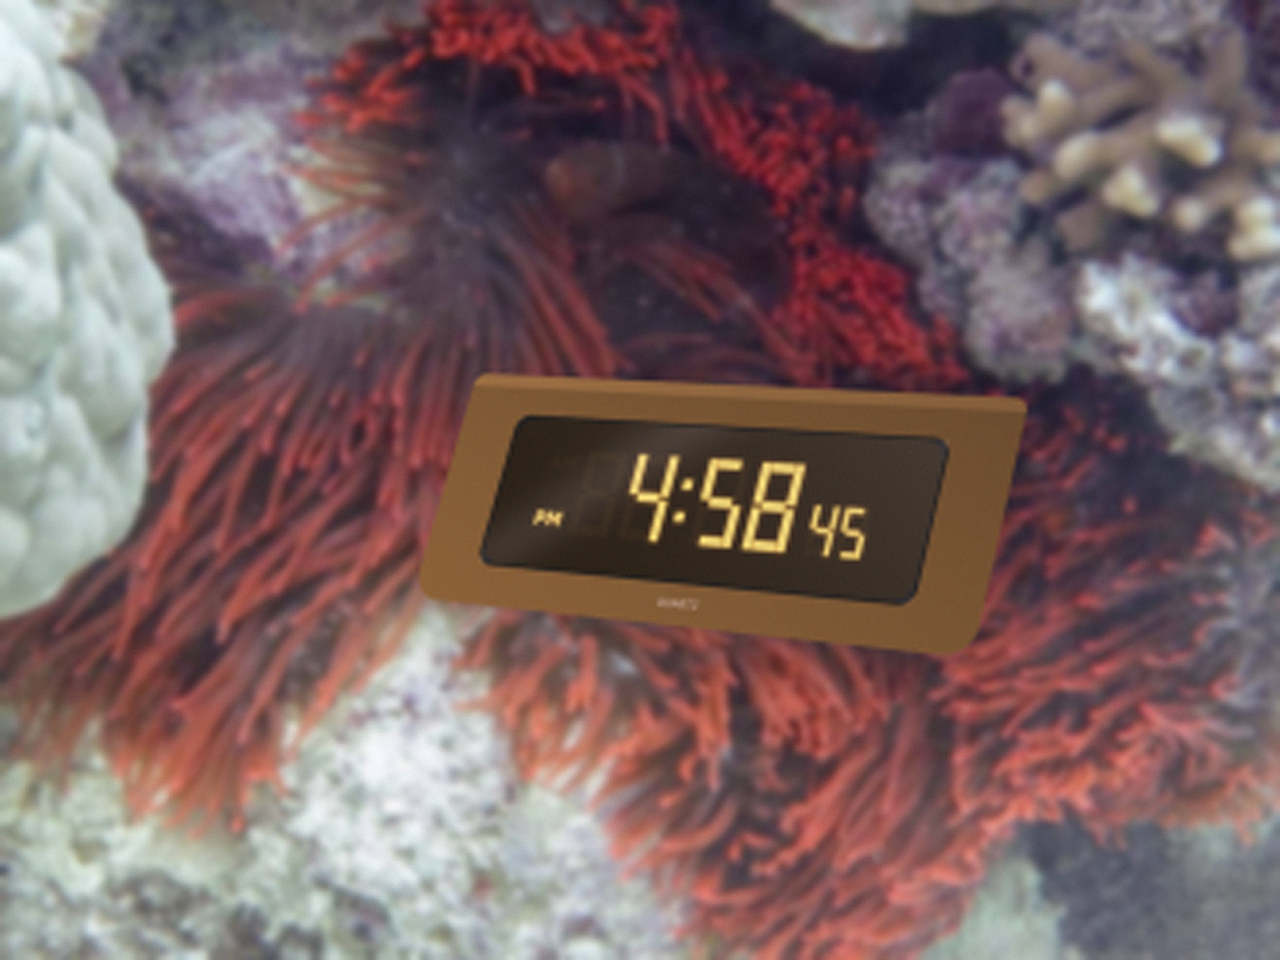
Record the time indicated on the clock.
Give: 4:58:45
